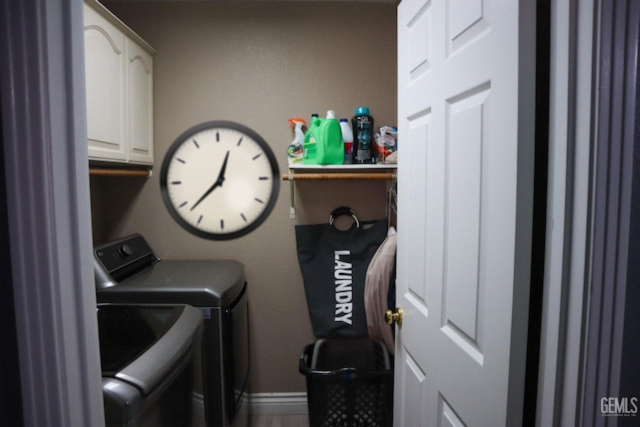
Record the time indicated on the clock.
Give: 12:38
